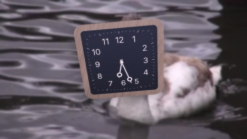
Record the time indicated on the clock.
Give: 6:27
